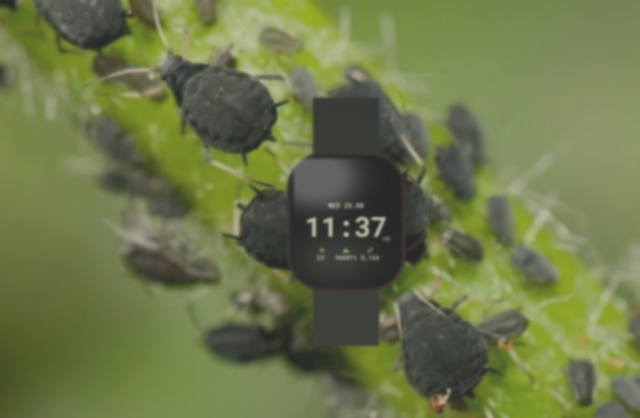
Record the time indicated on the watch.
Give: 11:37
